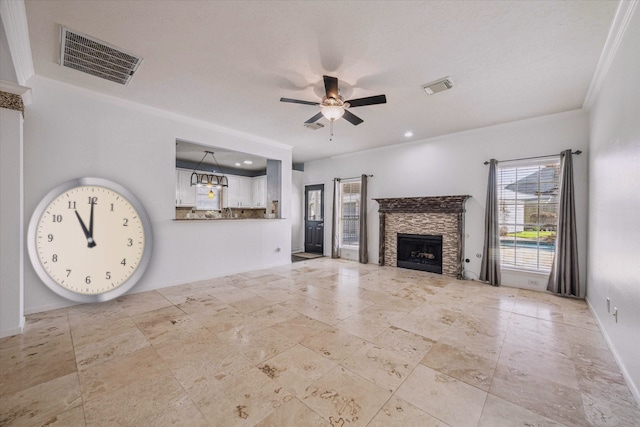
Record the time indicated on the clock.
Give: 11:00
